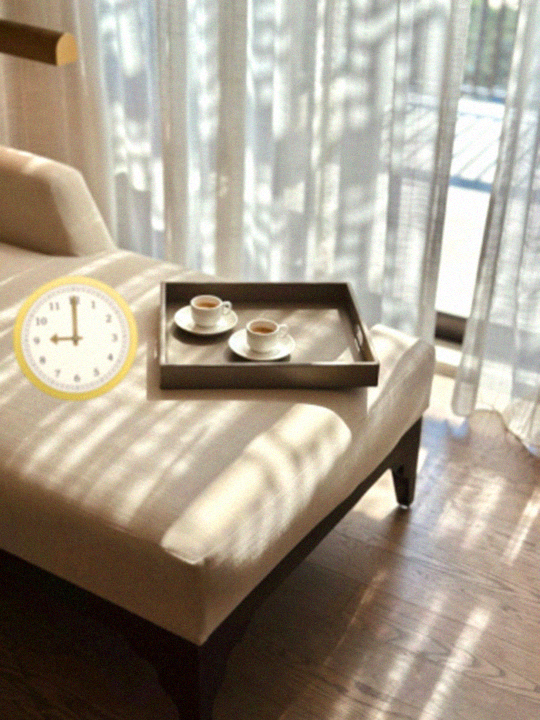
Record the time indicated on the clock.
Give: 9:00
